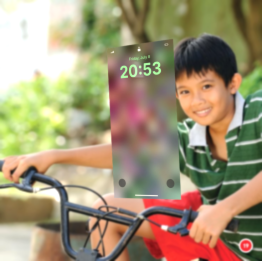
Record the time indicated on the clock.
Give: 20:53
